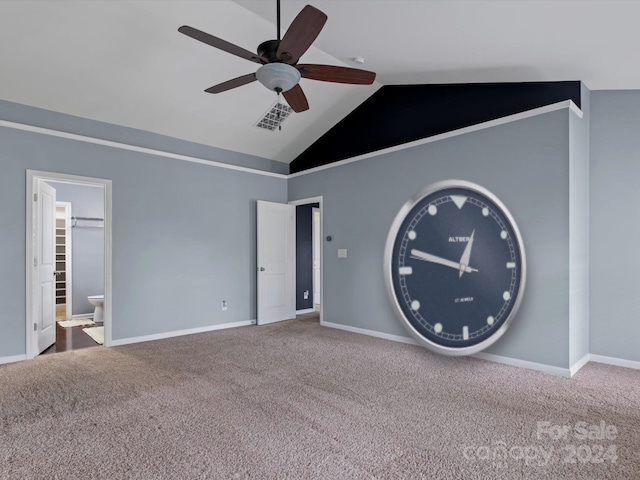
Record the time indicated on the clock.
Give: 12:47:47
